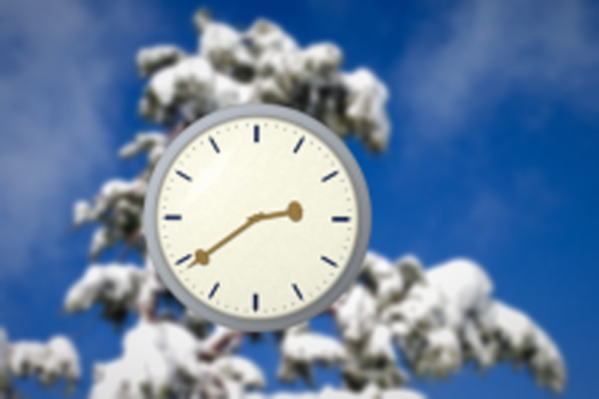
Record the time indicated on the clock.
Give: 2:39
